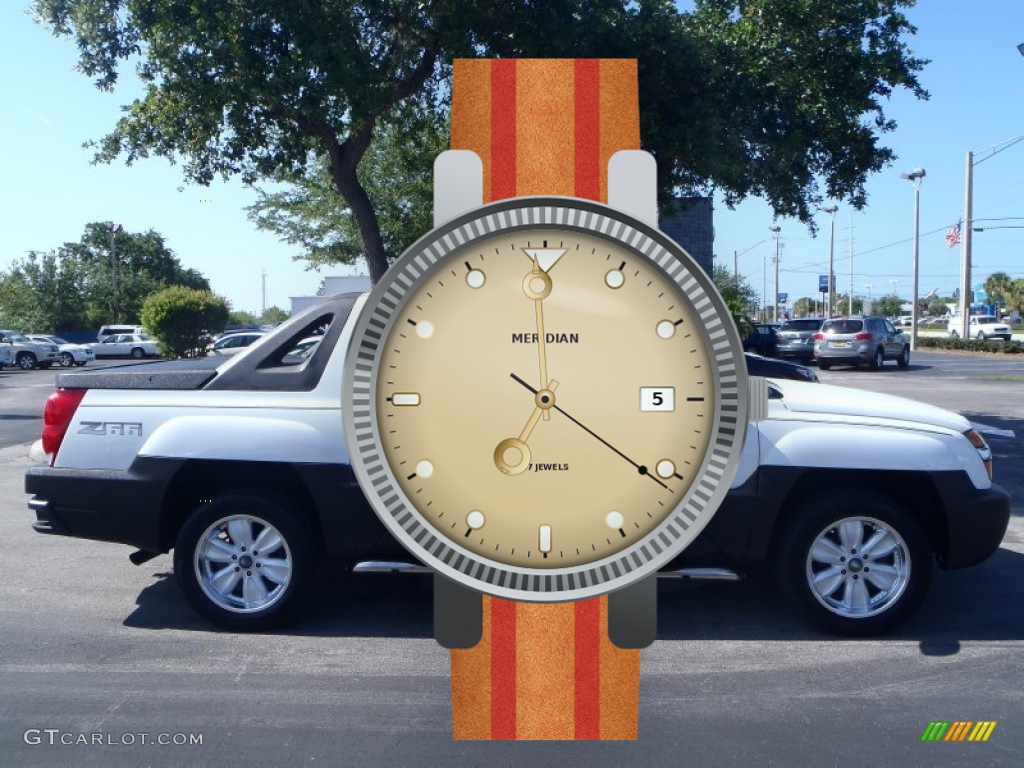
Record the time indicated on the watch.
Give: 6:59:21
